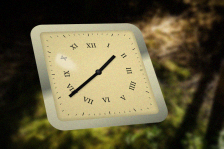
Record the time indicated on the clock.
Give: 1:39
